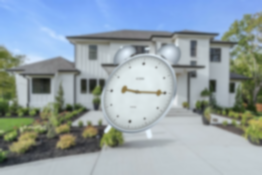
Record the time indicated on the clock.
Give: 9:15
